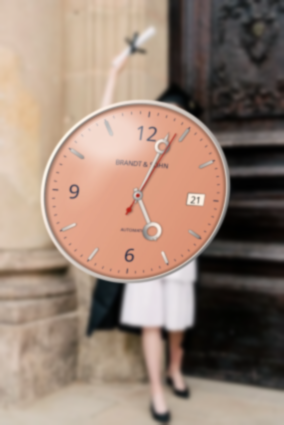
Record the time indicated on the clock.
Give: 5:03:04
